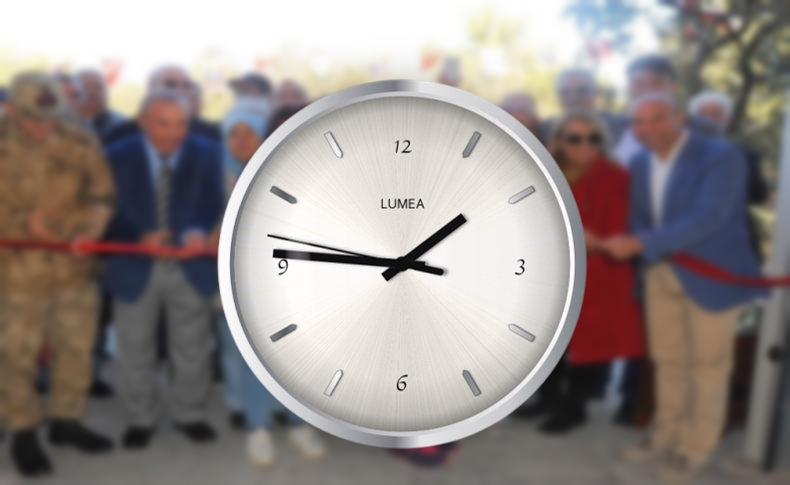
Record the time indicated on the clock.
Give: 1:45:47
